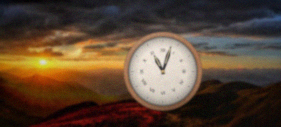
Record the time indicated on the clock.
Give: 11:03
